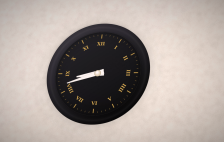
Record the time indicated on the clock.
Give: 8:42
